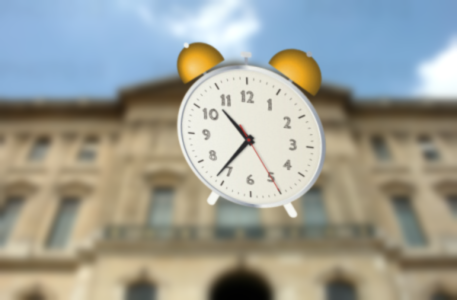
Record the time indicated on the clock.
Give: 10:36:25
